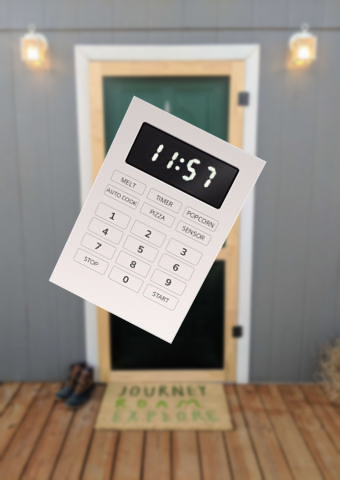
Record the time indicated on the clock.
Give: 11:57
